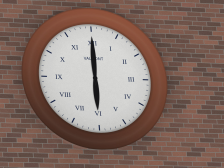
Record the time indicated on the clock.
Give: 6:00
